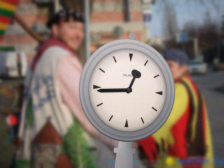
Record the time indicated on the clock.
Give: 12:44
